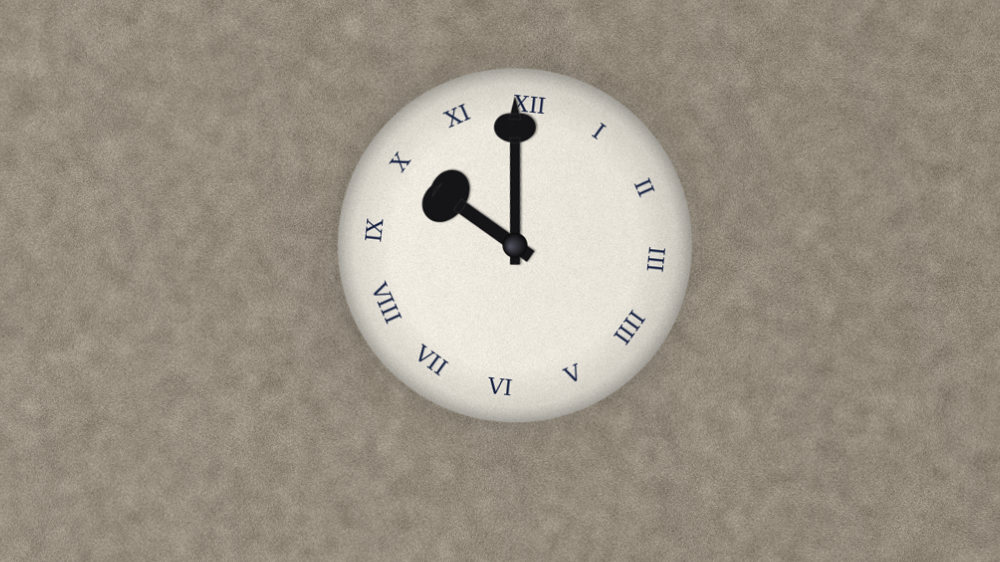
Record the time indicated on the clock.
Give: 9:59
